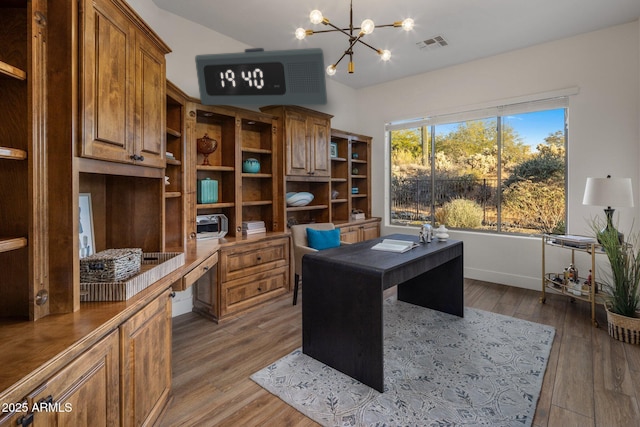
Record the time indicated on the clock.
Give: 19:40
